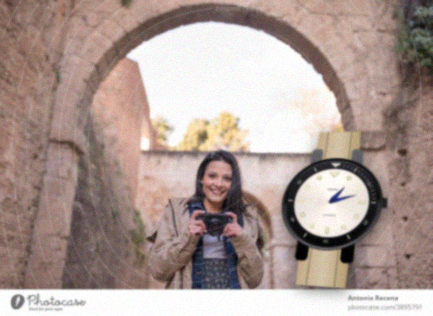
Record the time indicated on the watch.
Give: 1:12
